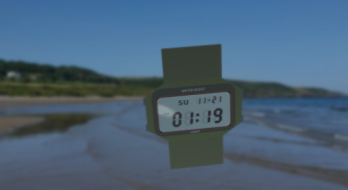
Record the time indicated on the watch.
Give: 1:19
